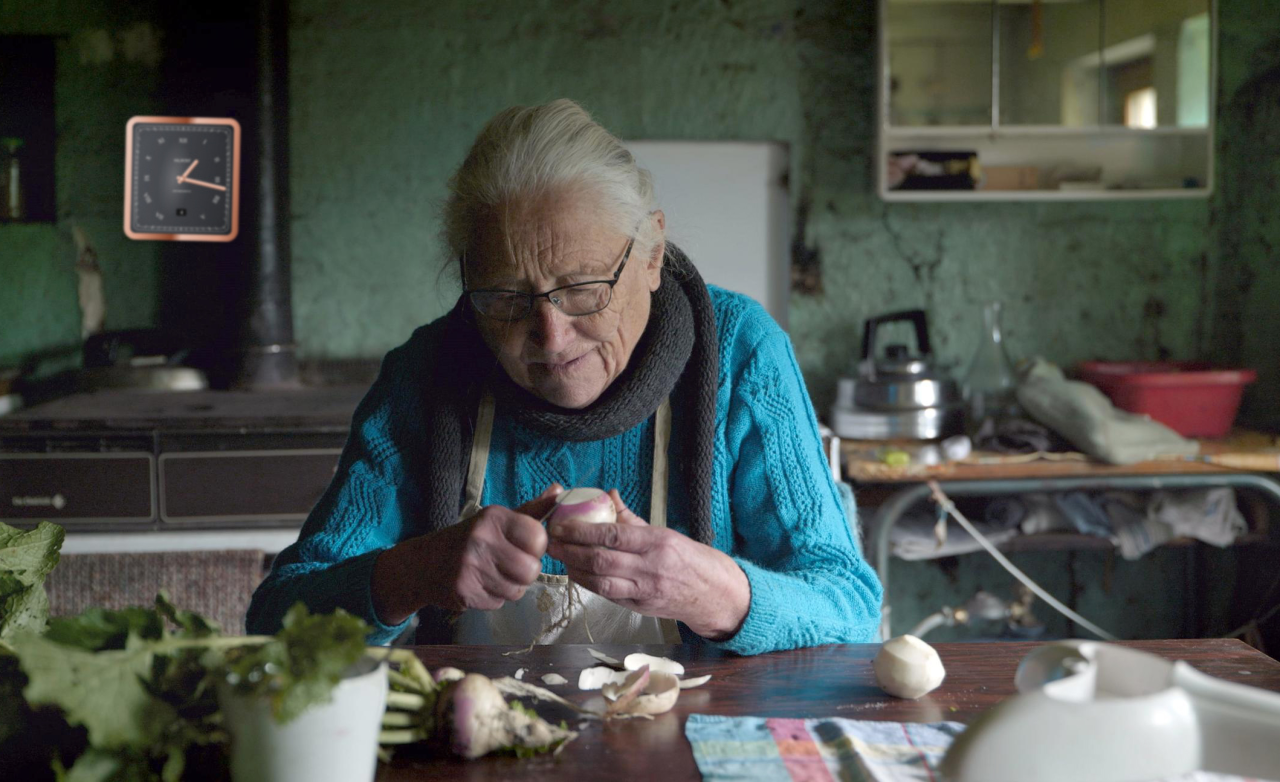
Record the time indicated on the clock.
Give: 1:17
